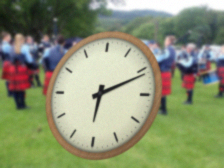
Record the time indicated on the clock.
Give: 6:11
